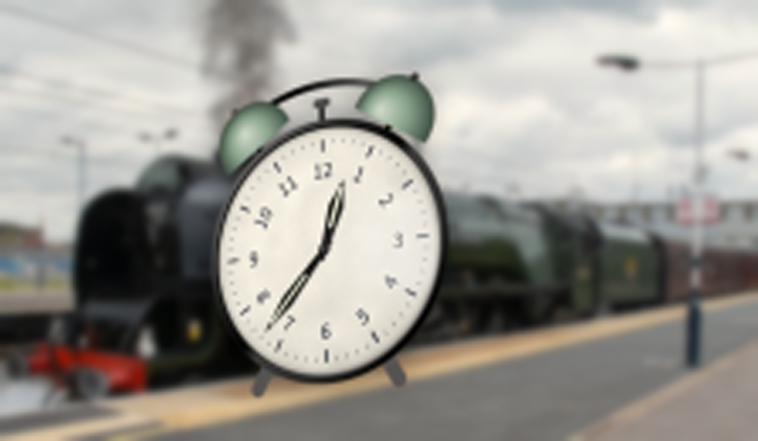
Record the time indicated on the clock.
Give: 12:37
